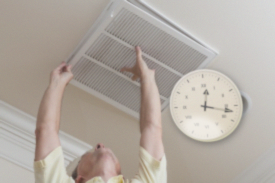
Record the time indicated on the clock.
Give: 12:17
